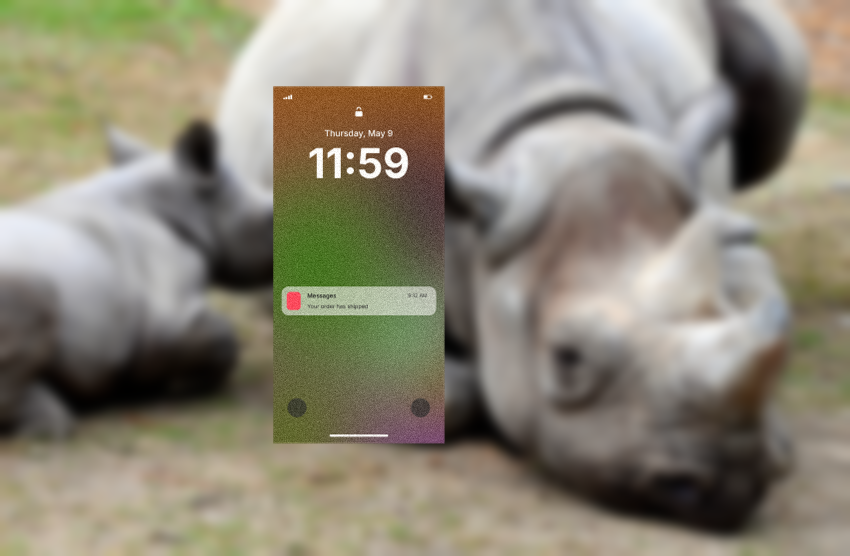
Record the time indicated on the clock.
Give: 11:59
